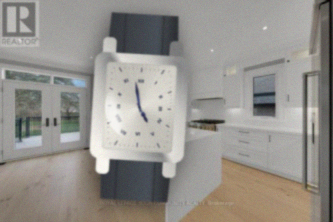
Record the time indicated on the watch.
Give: 4:58
